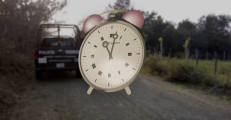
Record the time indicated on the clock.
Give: 11:02
